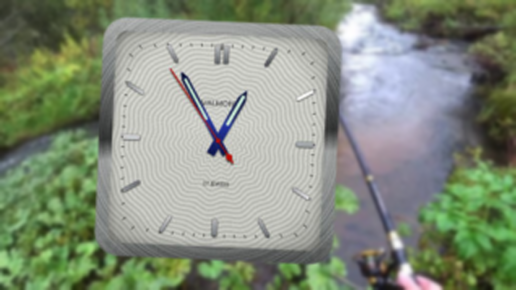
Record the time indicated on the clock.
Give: 12:54:54
